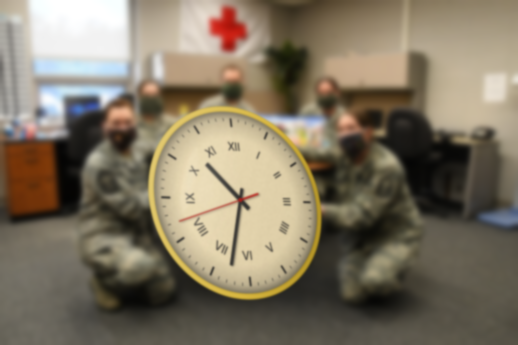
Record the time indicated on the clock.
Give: 10:32:42
